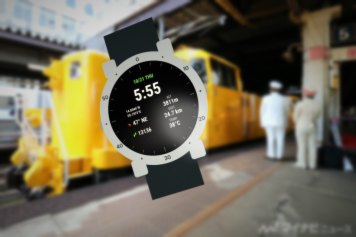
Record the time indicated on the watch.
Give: 5:55
